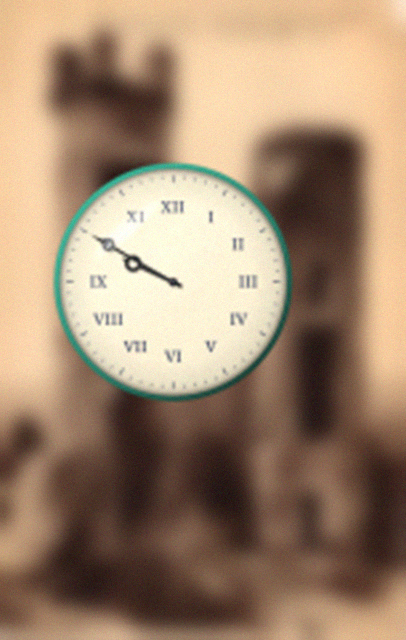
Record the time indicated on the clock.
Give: 9:50
